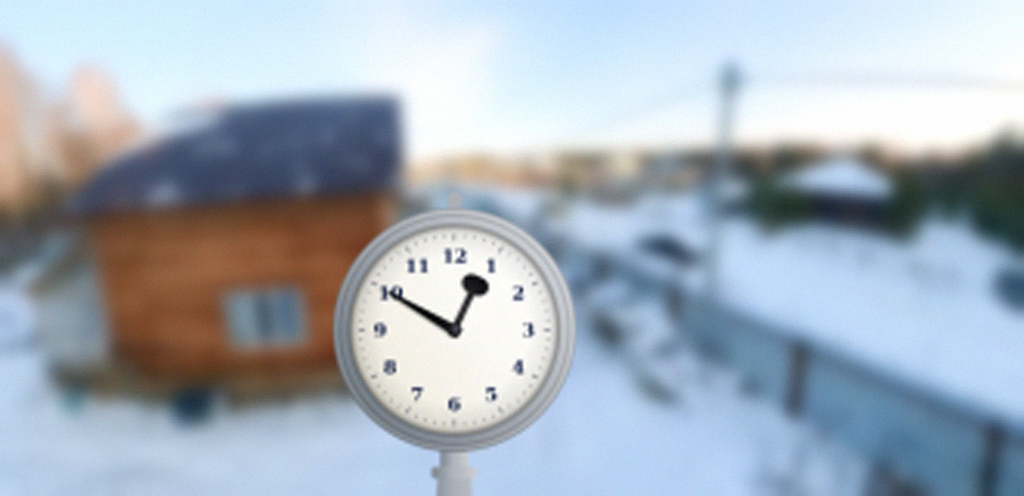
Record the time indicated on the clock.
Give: 12:50
